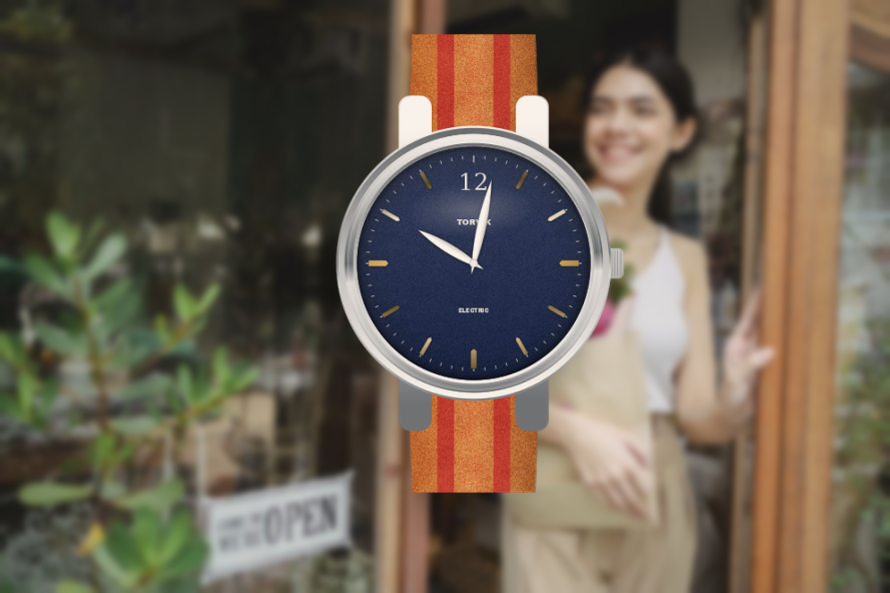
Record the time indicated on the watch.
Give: 10:02
